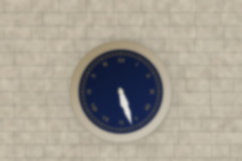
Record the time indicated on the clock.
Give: 5:27
